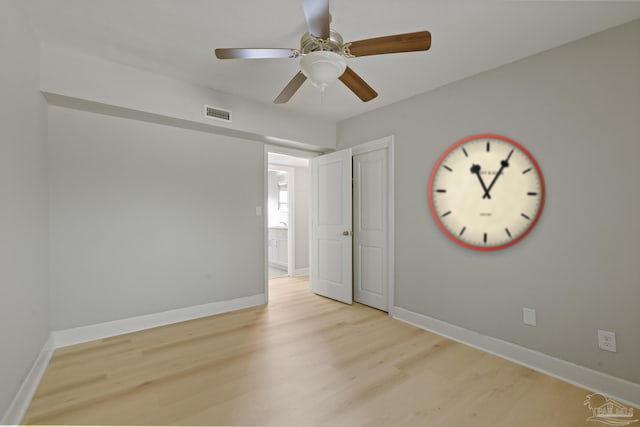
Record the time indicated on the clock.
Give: 11:05
